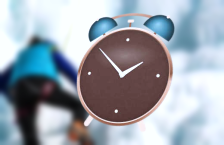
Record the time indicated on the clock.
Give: 1:52
